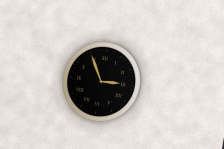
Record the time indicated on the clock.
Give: 2:55
